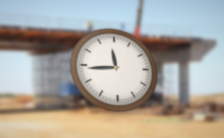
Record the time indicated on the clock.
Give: 11:44
